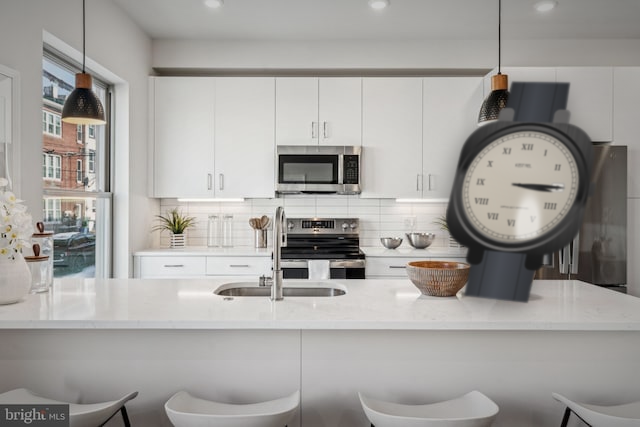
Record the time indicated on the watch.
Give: 3:15
